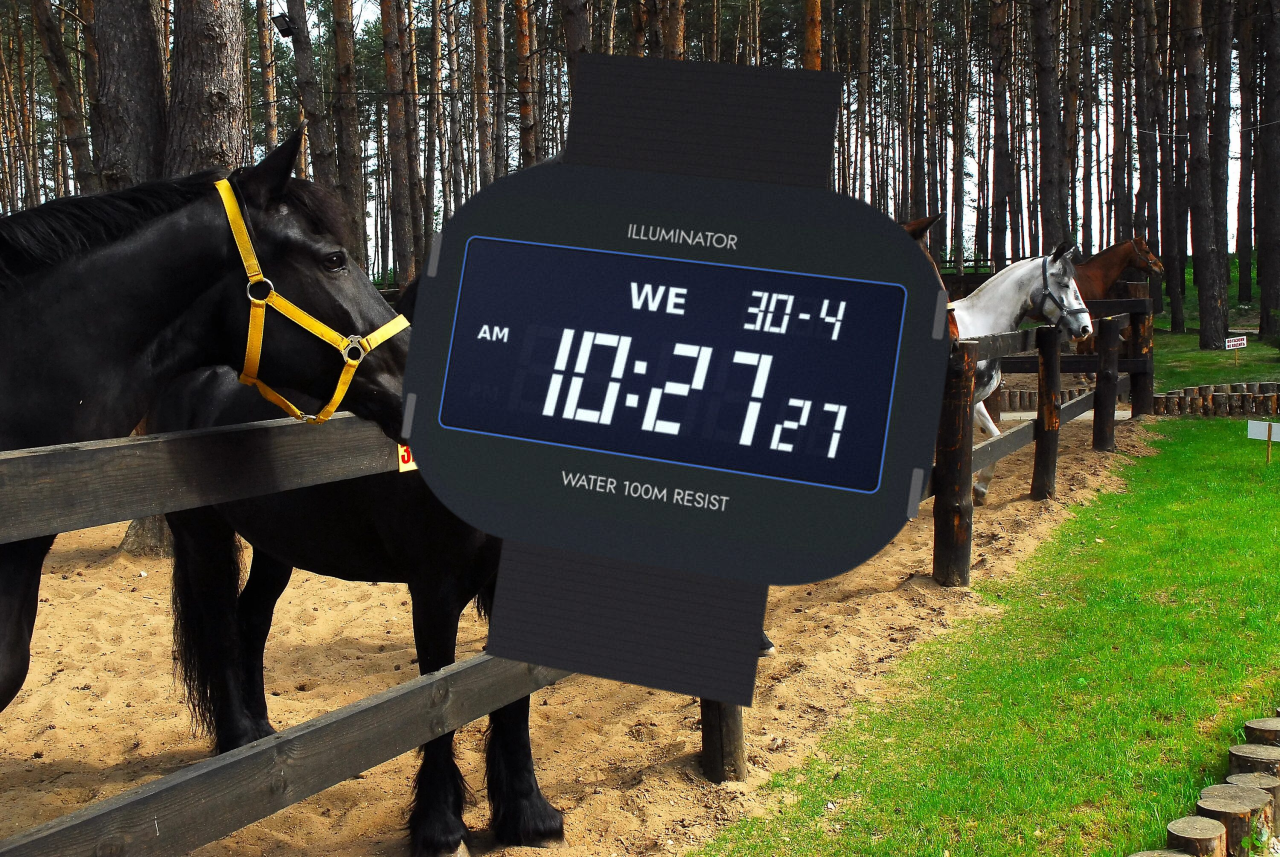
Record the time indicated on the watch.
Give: 10:27:27
